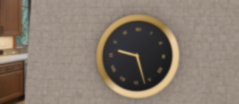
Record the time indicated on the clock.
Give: 9:27
